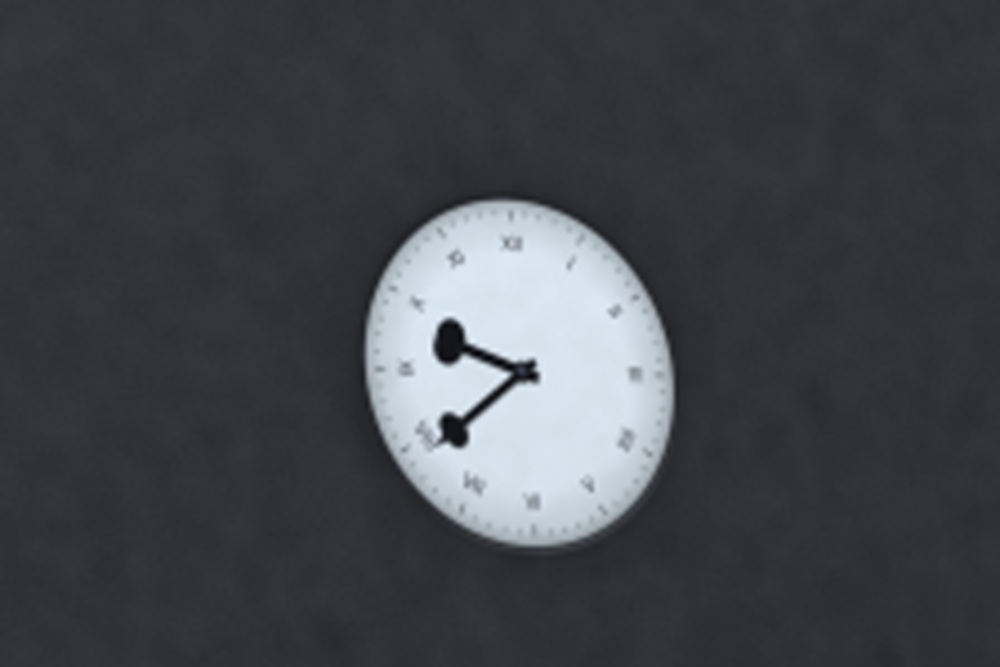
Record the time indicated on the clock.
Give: 9:39
